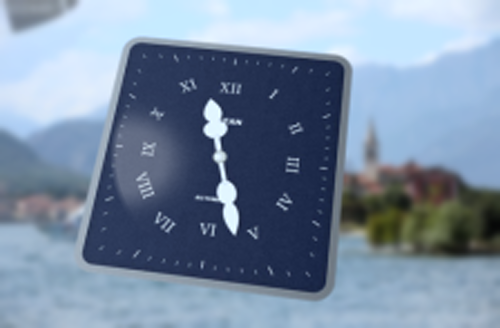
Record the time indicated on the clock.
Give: 11:27
